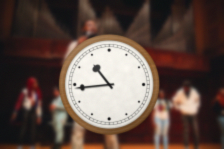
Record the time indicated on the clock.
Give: 10:44
